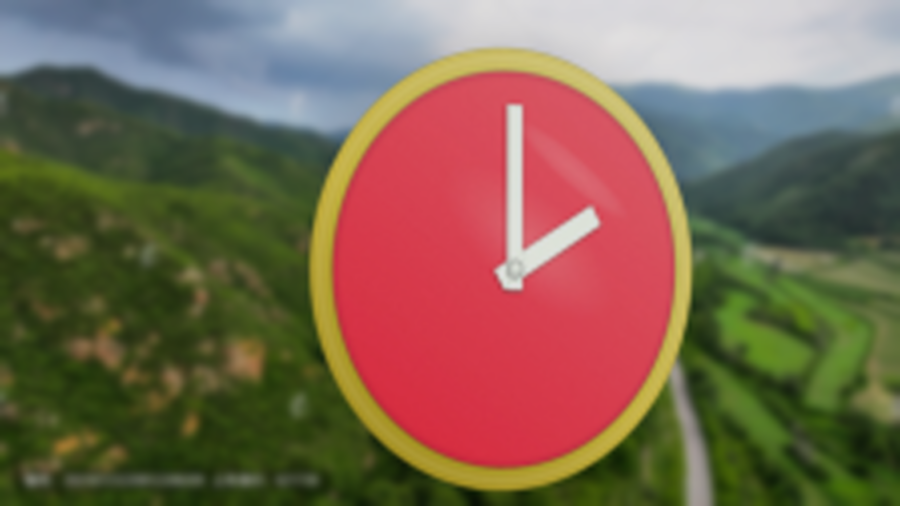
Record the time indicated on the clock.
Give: 2:00
